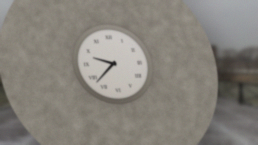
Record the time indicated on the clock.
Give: 9:38
